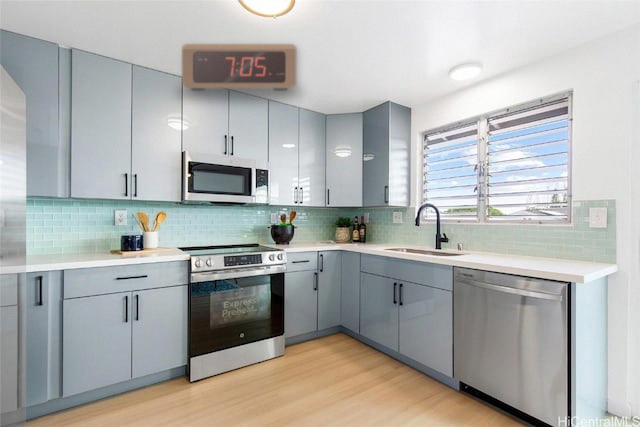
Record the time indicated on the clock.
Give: 7:05
